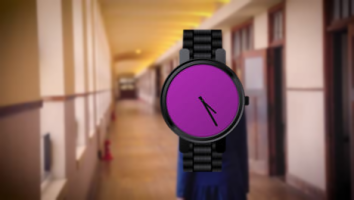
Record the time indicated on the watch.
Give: 4:25
